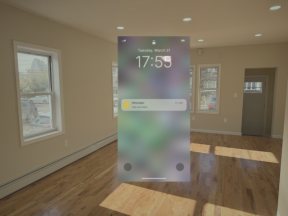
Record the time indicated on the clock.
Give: 17:55
